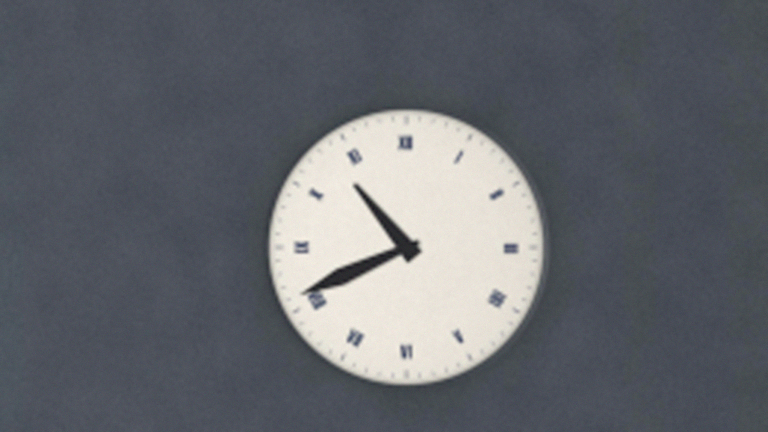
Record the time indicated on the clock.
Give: 10:41
